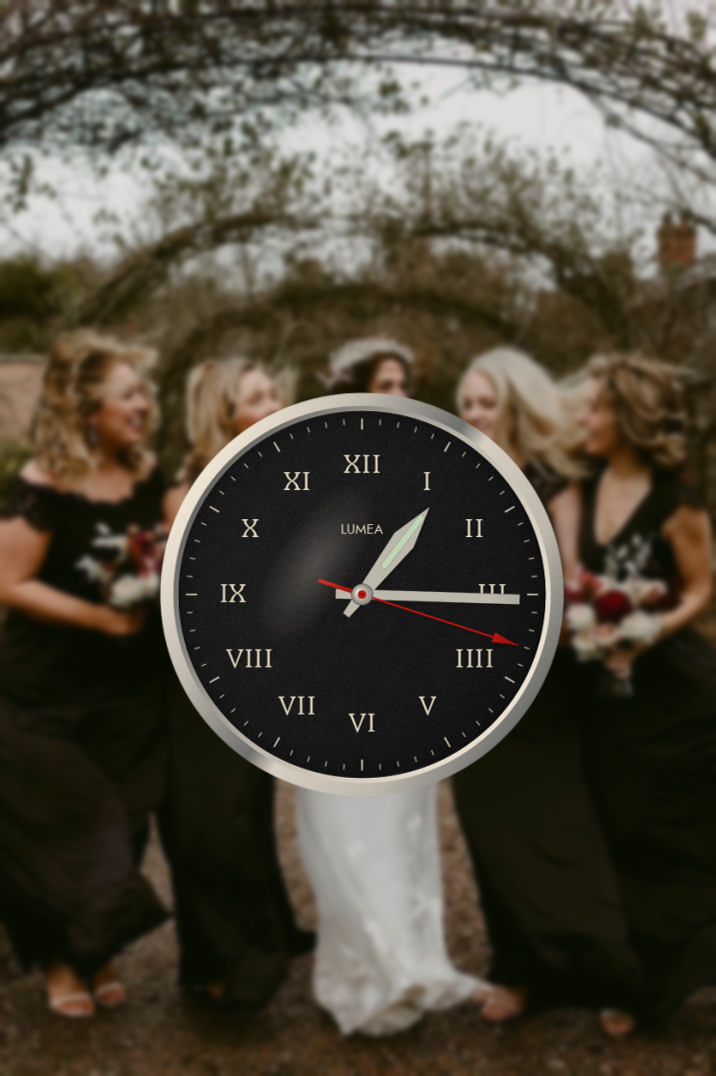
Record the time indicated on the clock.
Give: 1:15:18
